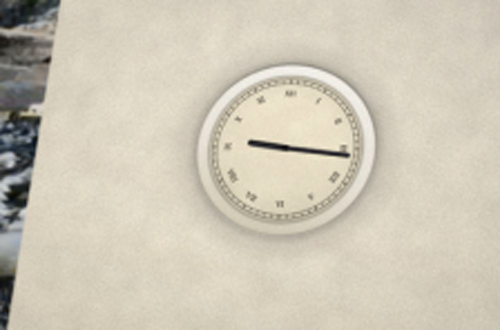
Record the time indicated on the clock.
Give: 9:16
